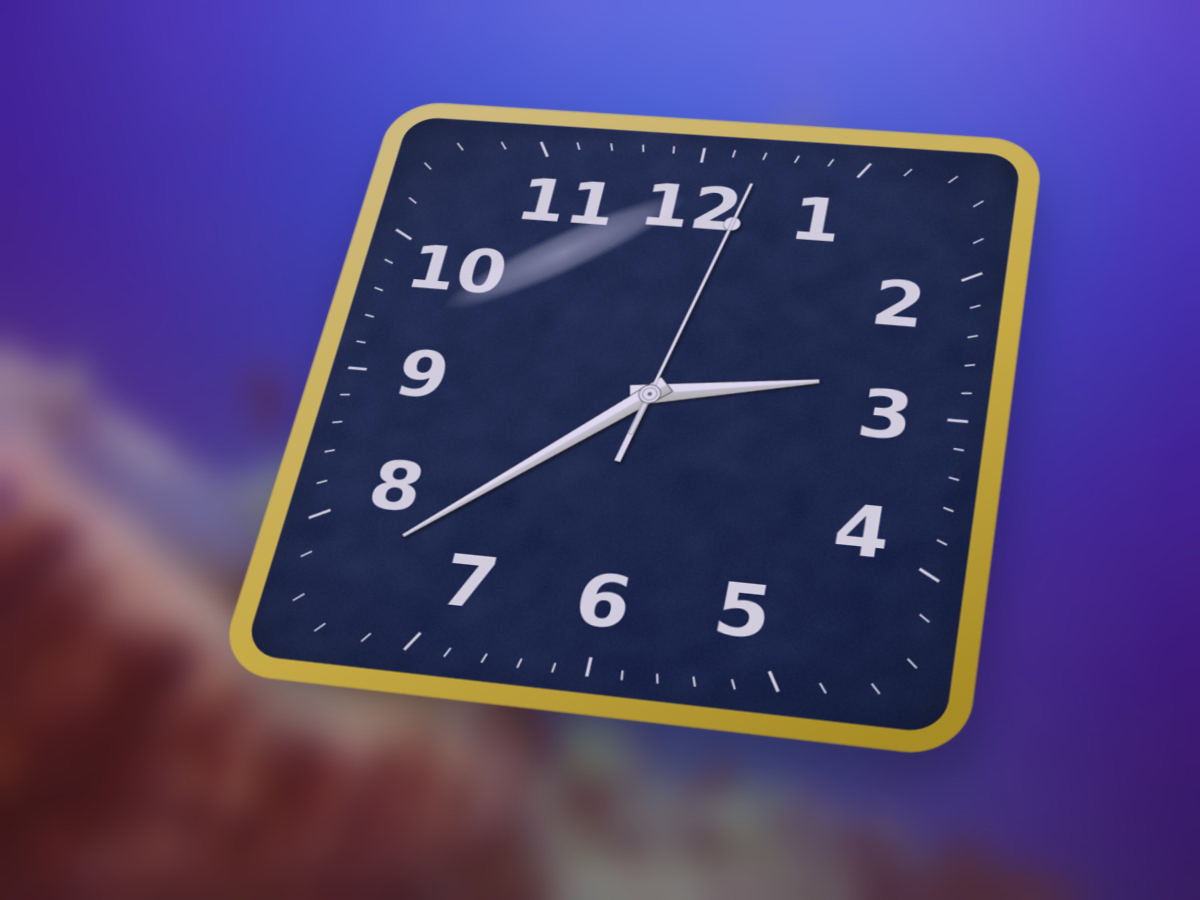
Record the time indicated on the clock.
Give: 2:38:02
